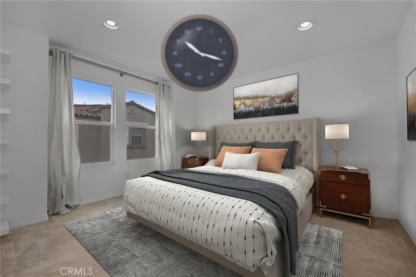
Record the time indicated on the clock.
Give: 10:18
